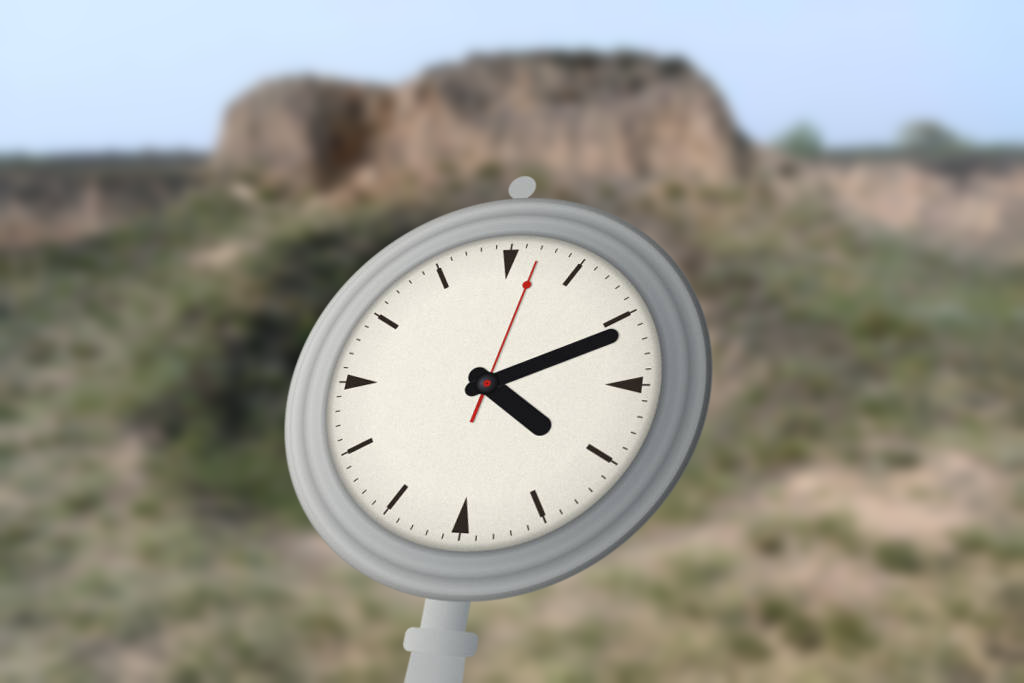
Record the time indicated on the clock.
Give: 4:11:02
